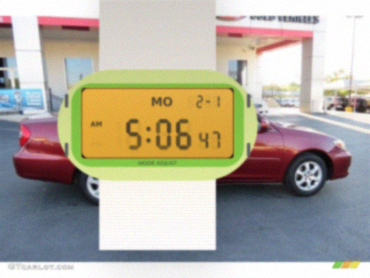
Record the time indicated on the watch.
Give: 5:06:47
